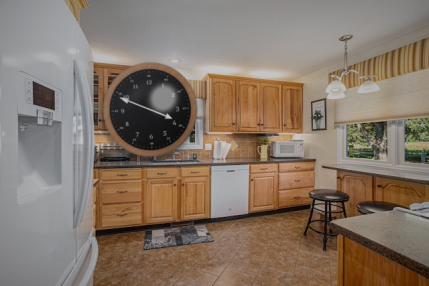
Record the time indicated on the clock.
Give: 3:49
